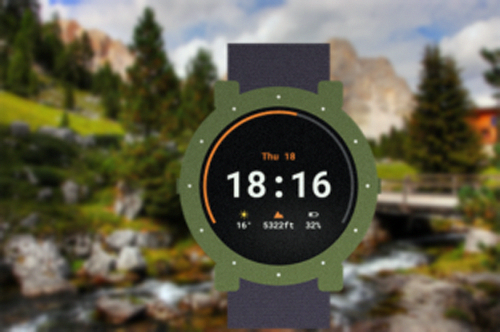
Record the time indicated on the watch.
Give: 18:16
